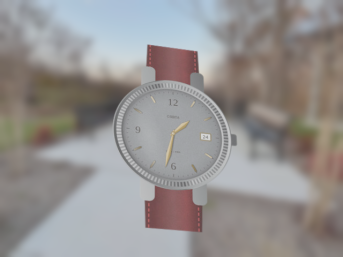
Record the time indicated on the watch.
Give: 1:32
